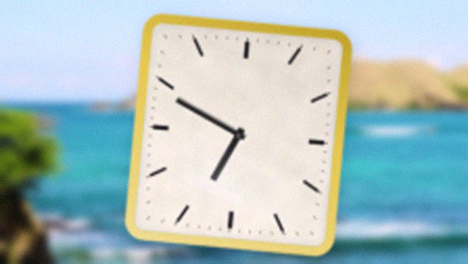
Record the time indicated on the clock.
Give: 6:49
